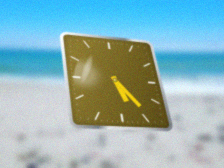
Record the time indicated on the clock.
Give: 5:24
